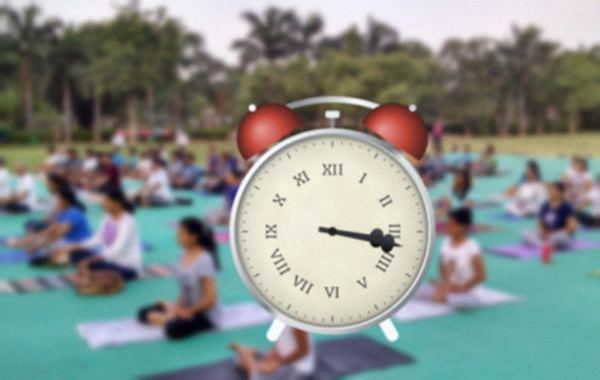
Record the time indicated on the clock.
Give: 3:17
